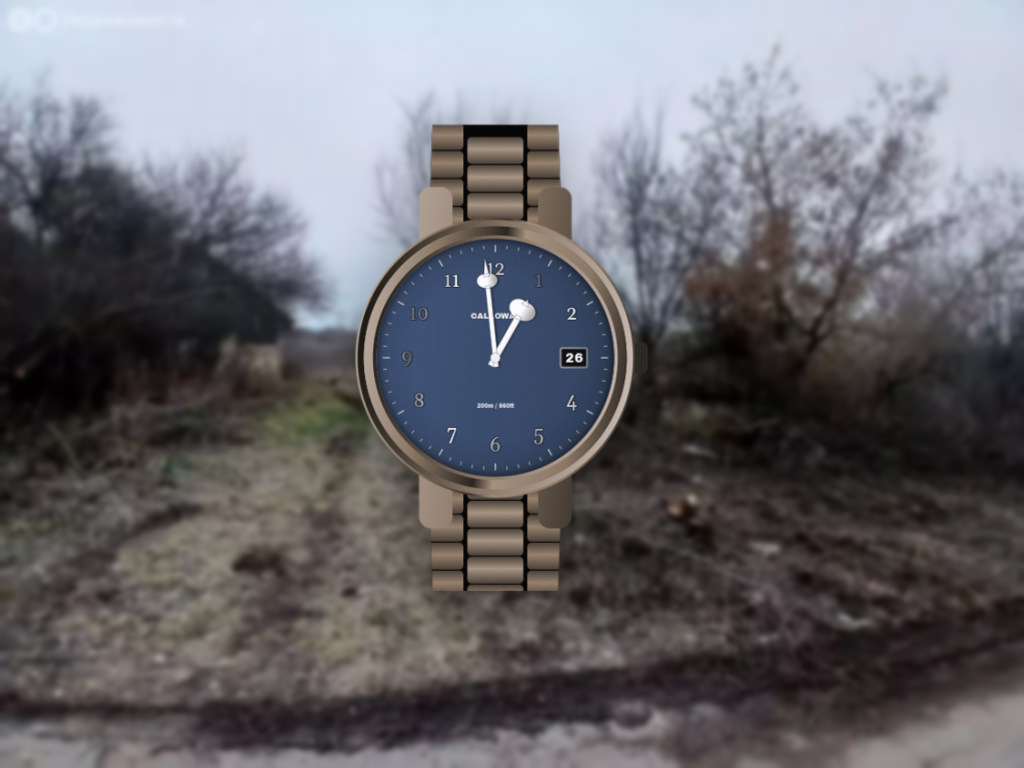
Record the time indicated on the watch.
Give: 12:59
